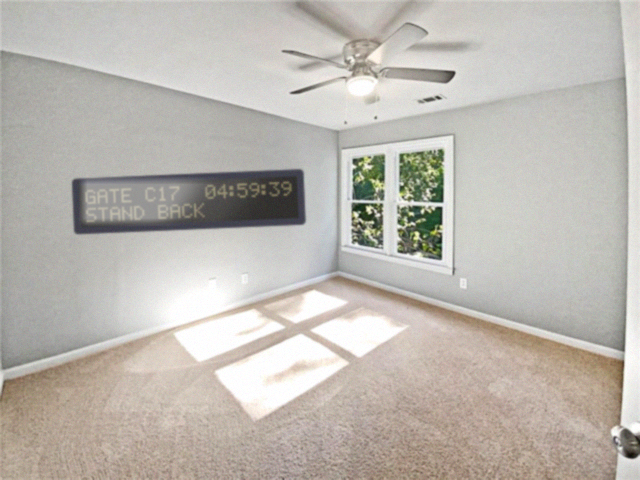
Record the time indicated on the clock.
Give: 4:59:39
